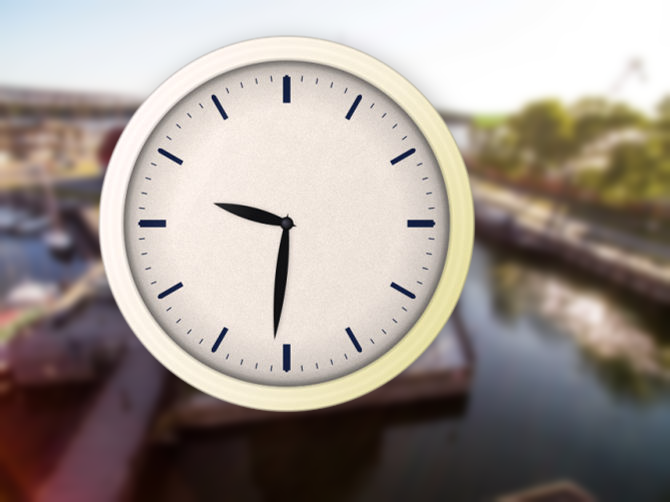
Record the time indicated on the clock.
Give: 9:31
